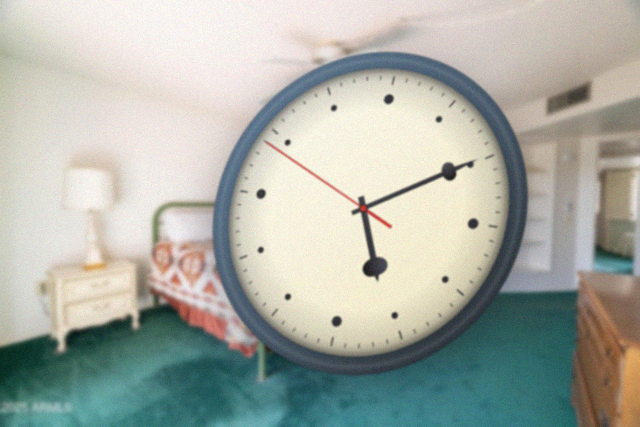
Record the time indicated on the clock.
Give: 5:09:49
